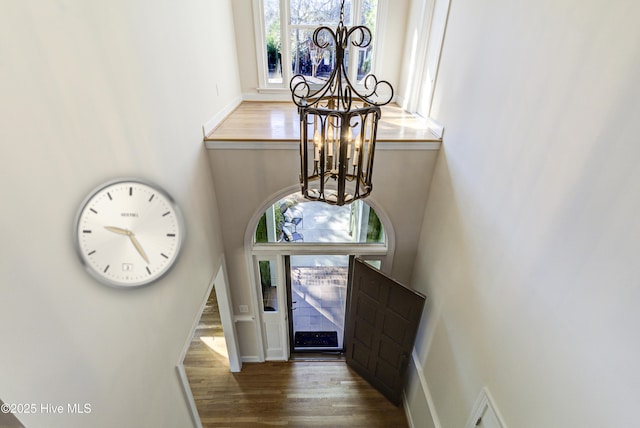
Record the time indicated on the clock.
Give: 9:24
